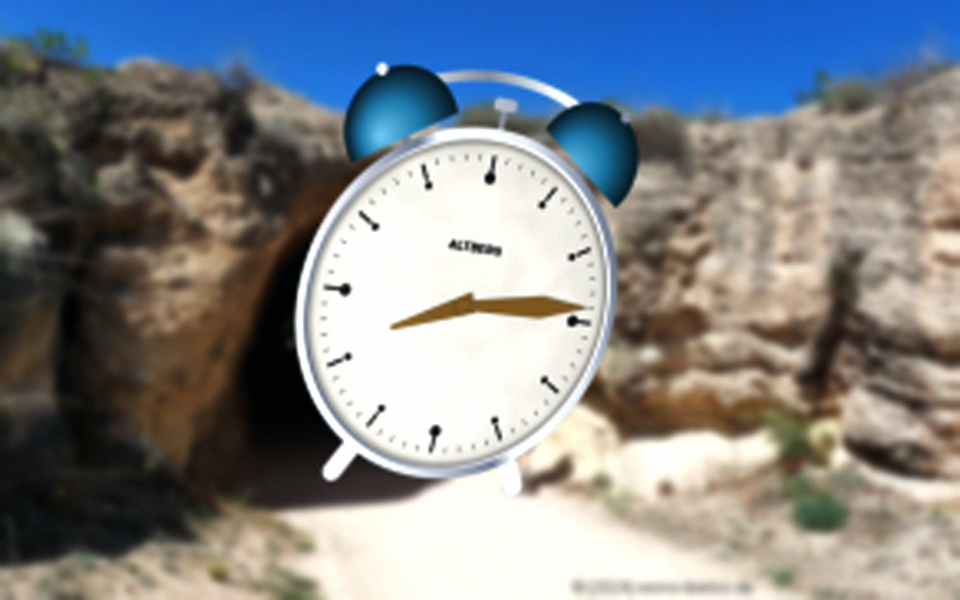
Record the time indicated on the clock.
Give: 8:14
